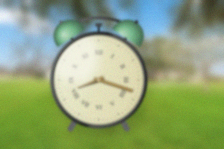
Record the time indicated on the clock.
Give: 8:18
